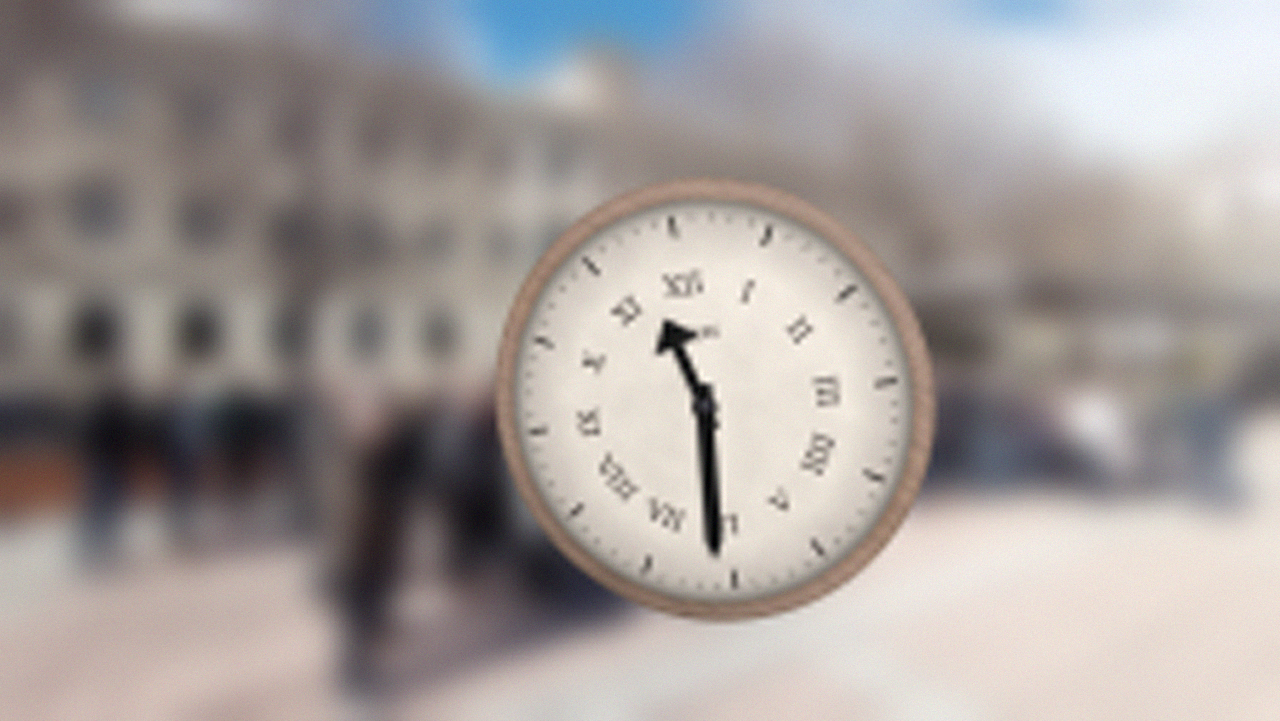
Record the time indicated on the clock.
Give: 11:31
